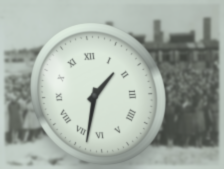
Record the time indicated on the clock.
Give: 1:33
